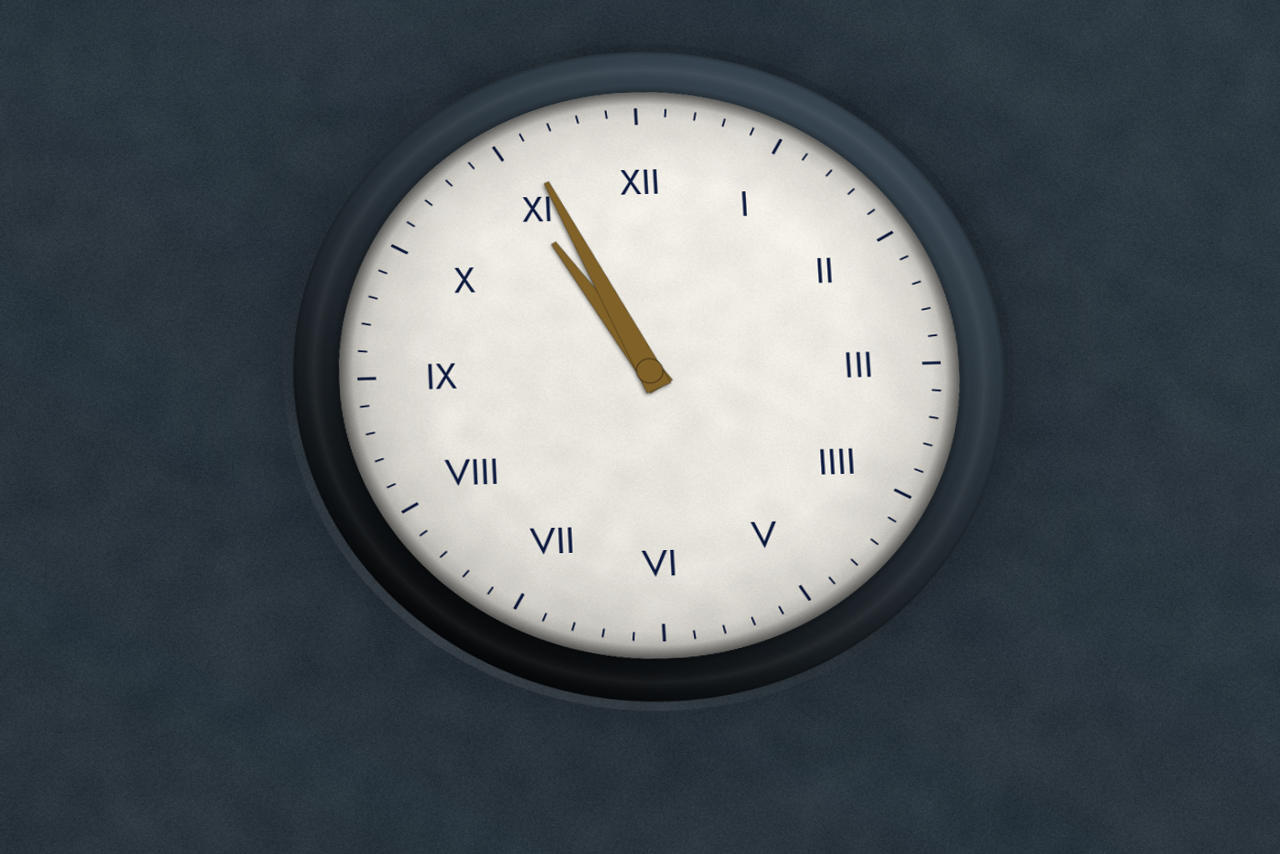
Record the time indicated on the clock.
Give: 10:56
